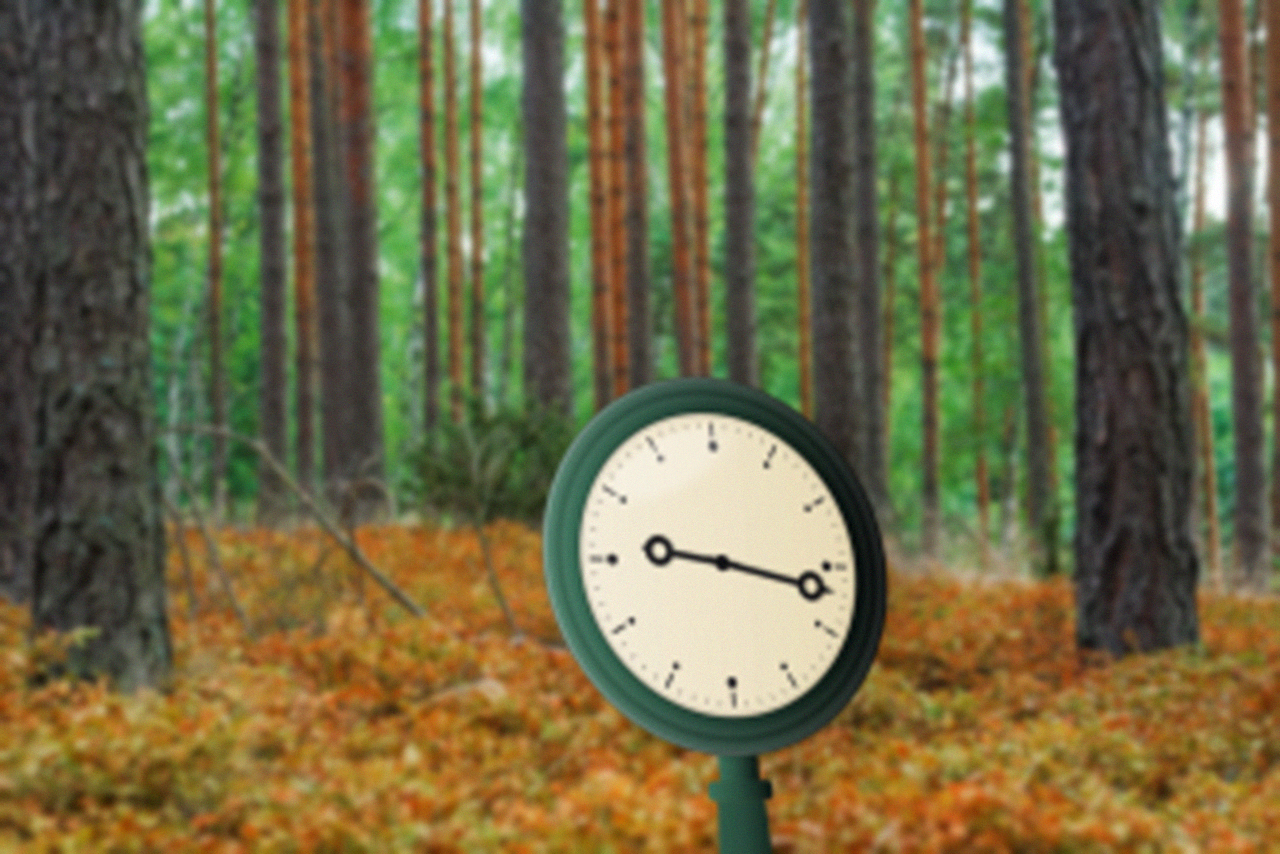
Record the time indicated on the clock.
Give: 9:17
